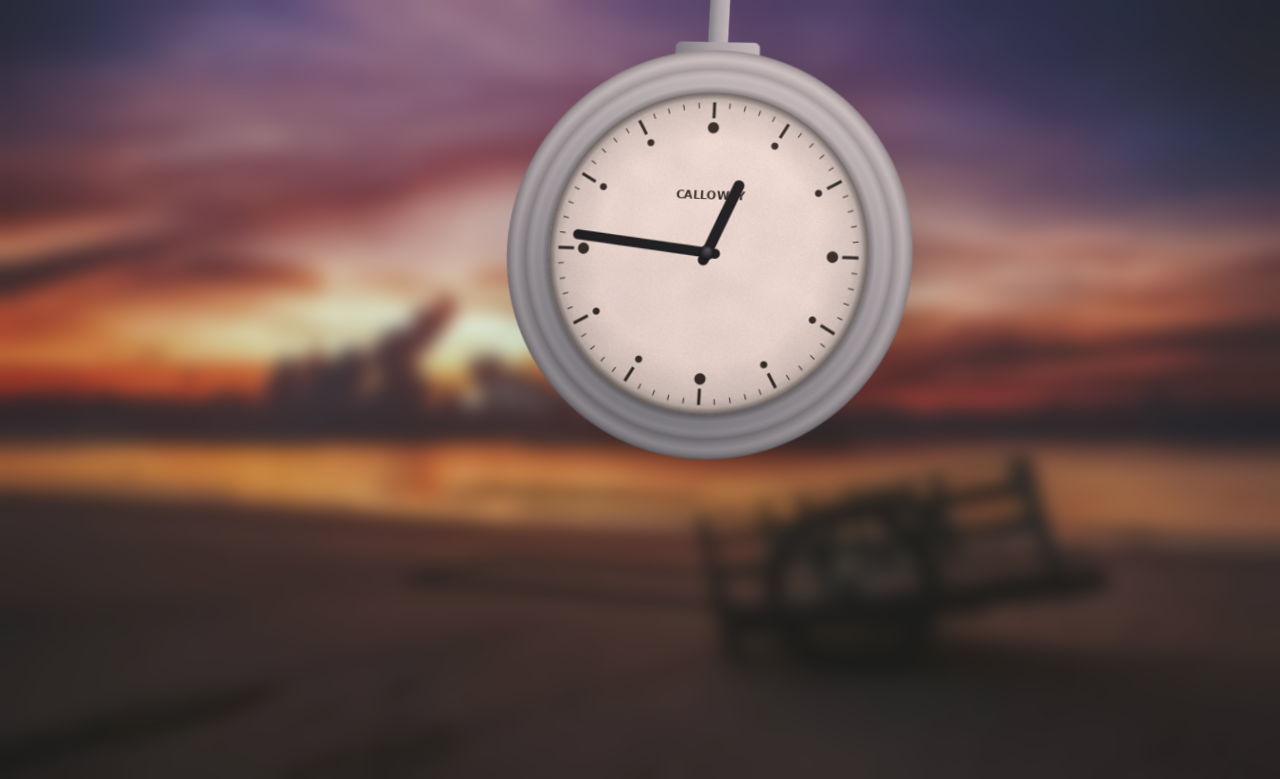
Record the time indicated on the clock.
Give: 12:46
